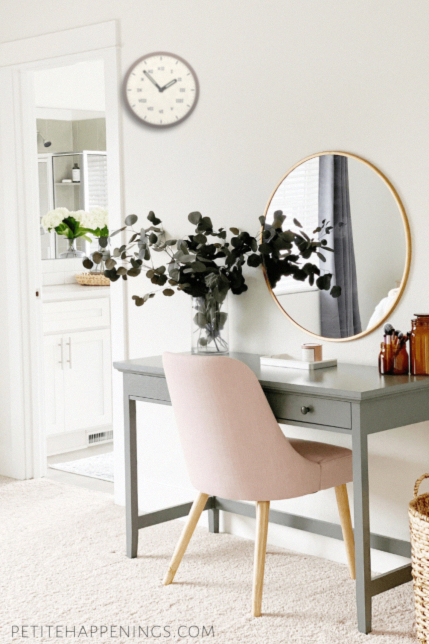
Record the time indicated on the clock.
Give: 1:53
